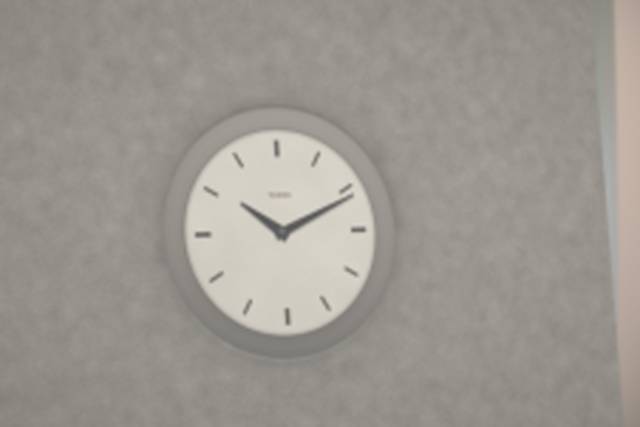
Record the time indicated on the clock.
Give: 10:11
